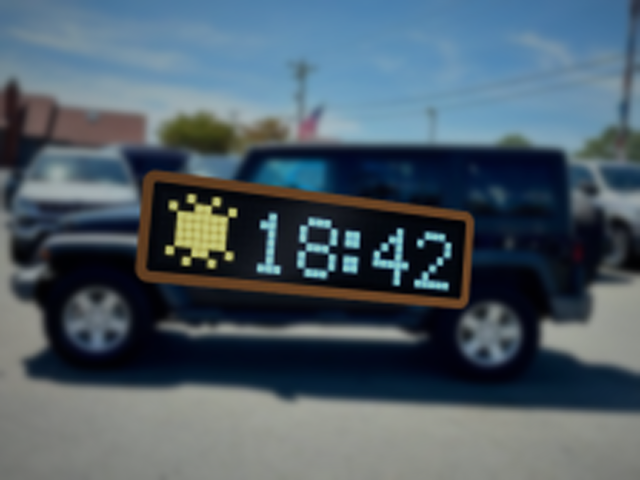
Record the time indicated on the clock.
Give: 18:42
